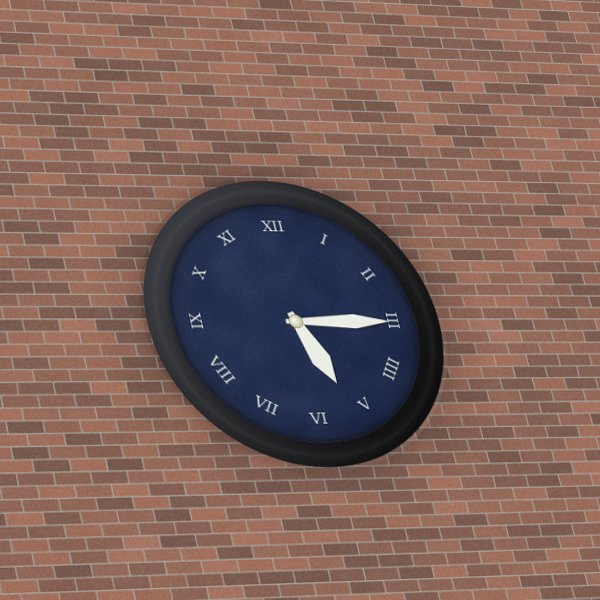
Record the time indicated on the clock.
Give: 5:15
